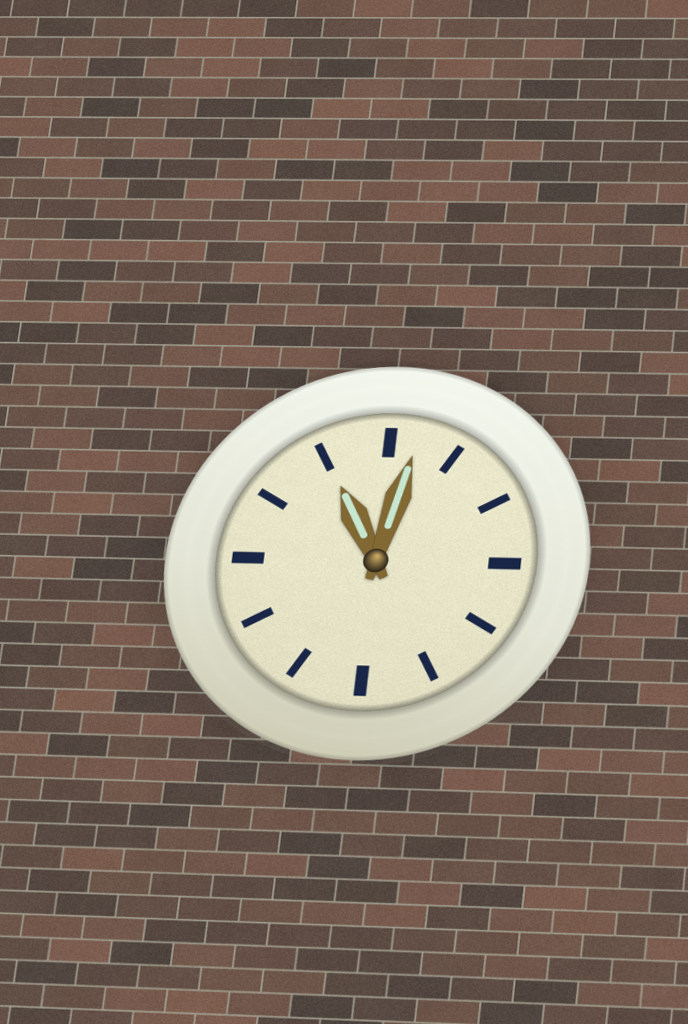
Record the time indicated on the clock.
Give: 11:02
